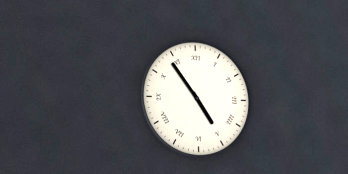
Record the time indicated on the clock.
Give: 4:54
